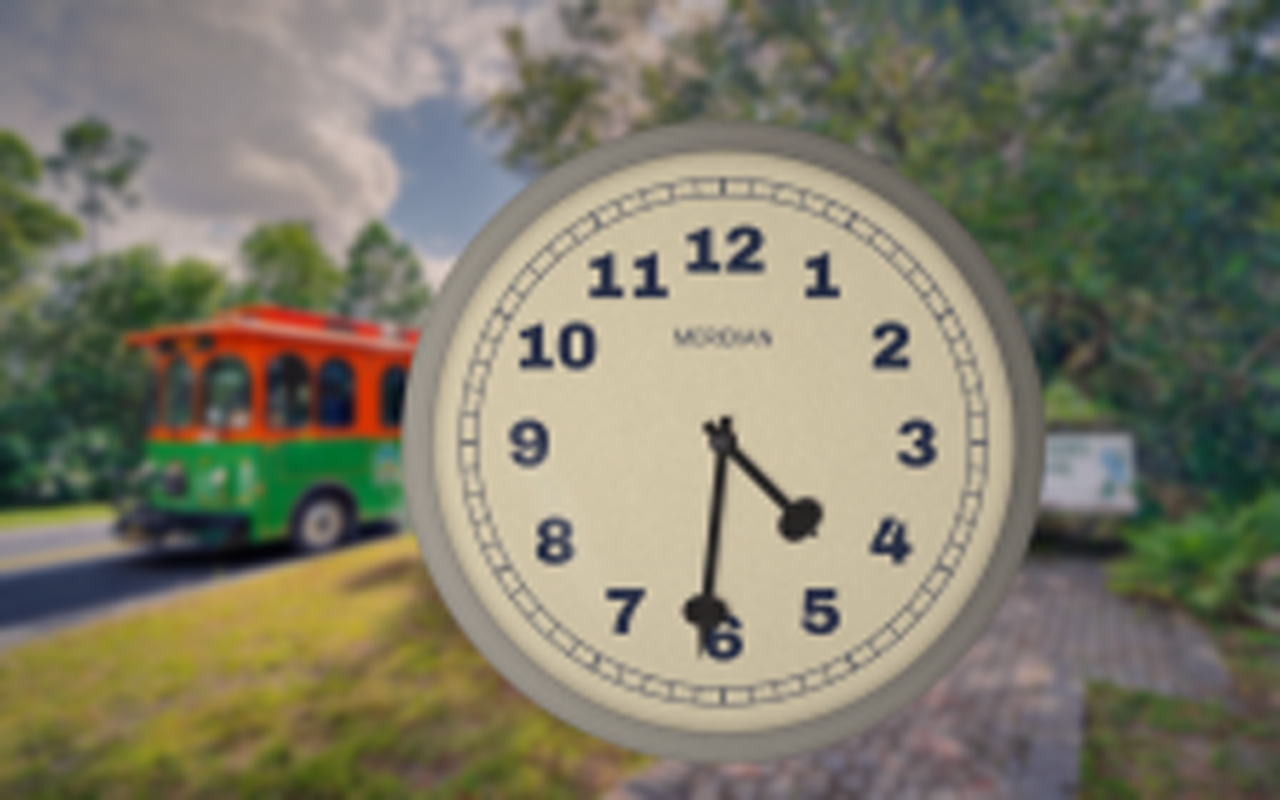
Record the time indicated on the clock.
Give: 4:31
